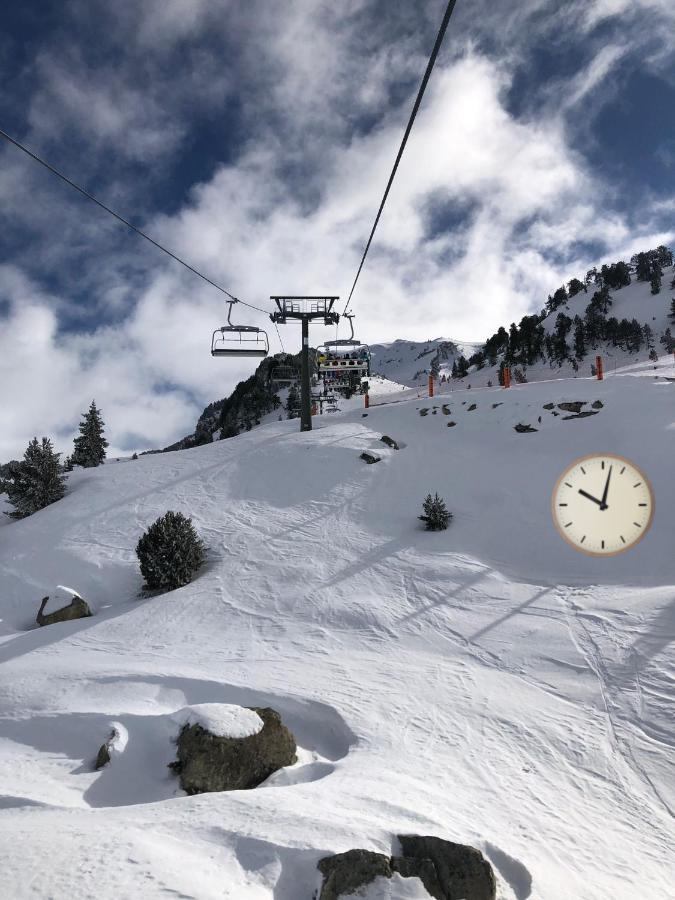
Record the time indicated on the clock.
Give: 10:02
